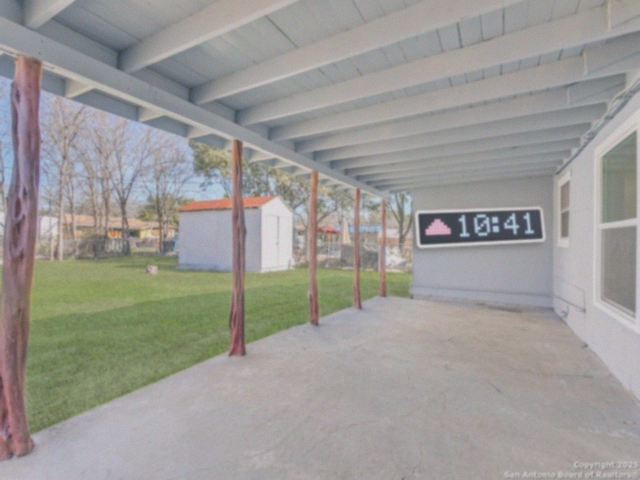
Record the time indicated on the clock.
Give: 10:41
